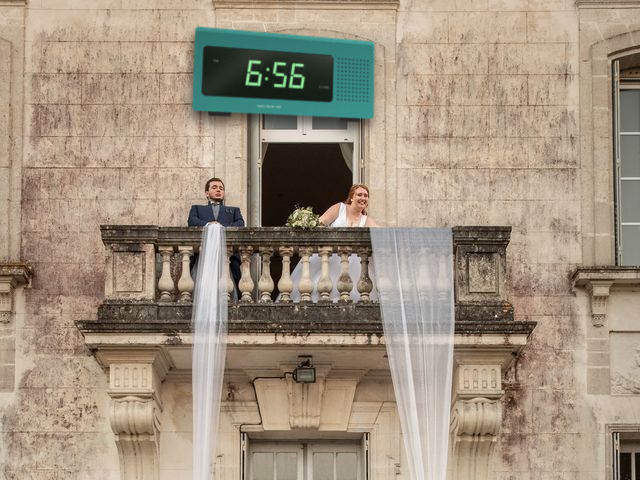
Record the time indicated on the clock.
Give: 6:56
